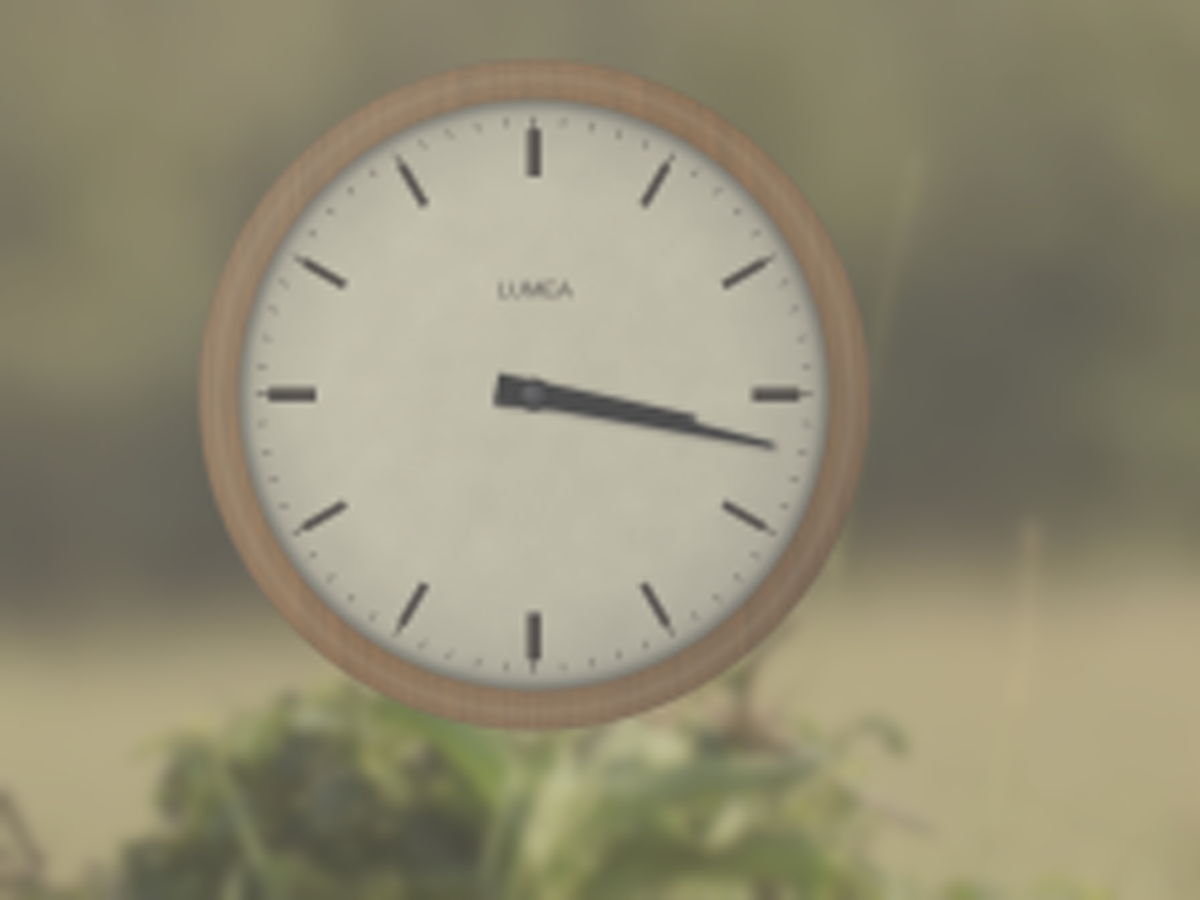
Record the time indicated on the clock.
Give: 3:17
